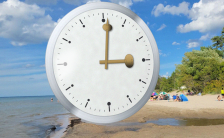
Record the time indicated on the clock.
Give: 3:01
